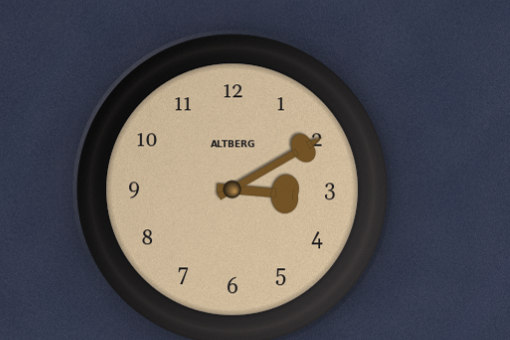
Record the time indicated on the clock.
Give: 3:10
